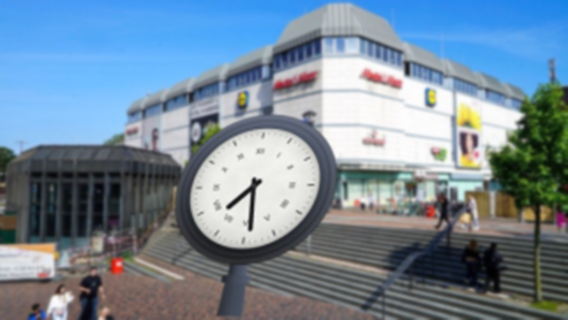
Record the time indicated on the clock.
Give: 7:29
